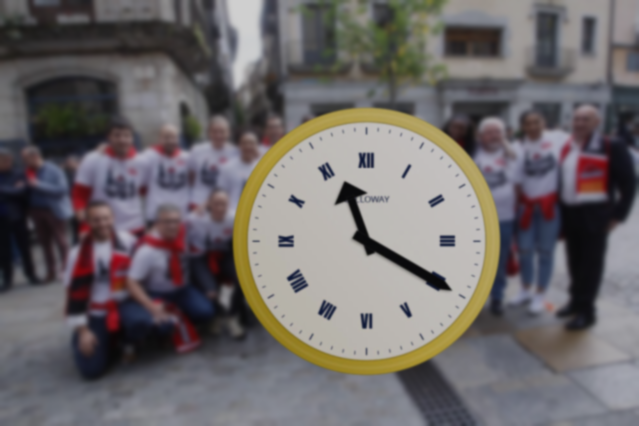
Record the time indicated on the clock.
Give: 11:20
